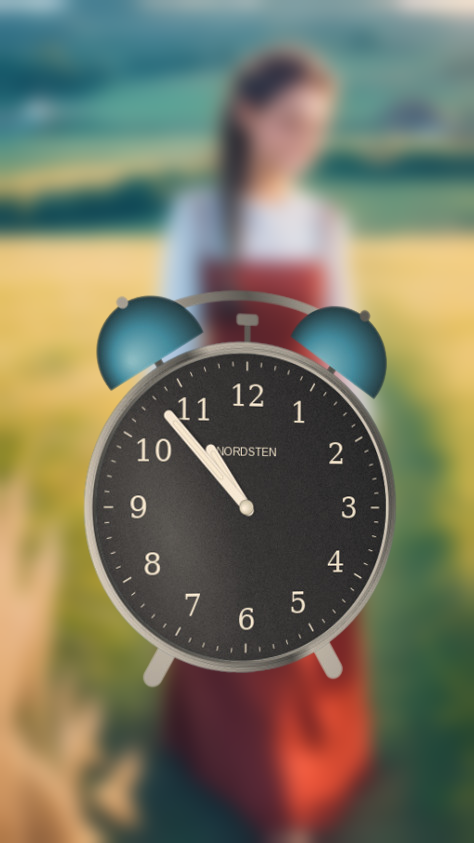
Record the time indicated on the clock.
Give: 10:53
